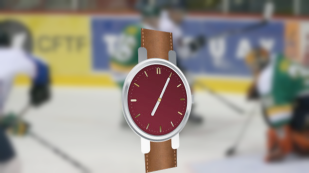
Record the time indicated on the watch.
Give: 7:05
